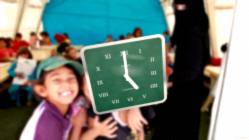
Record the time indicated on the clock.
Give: 5:00
